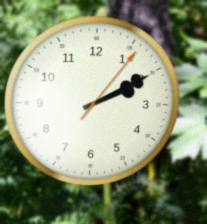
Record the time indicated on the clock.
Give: 2:10:06
